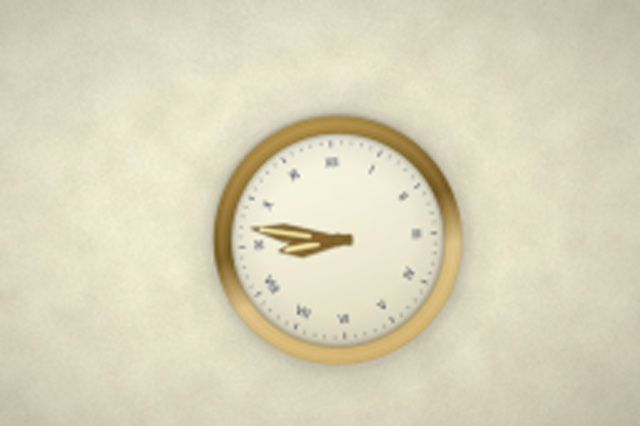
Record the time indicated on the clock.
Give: 8:47
